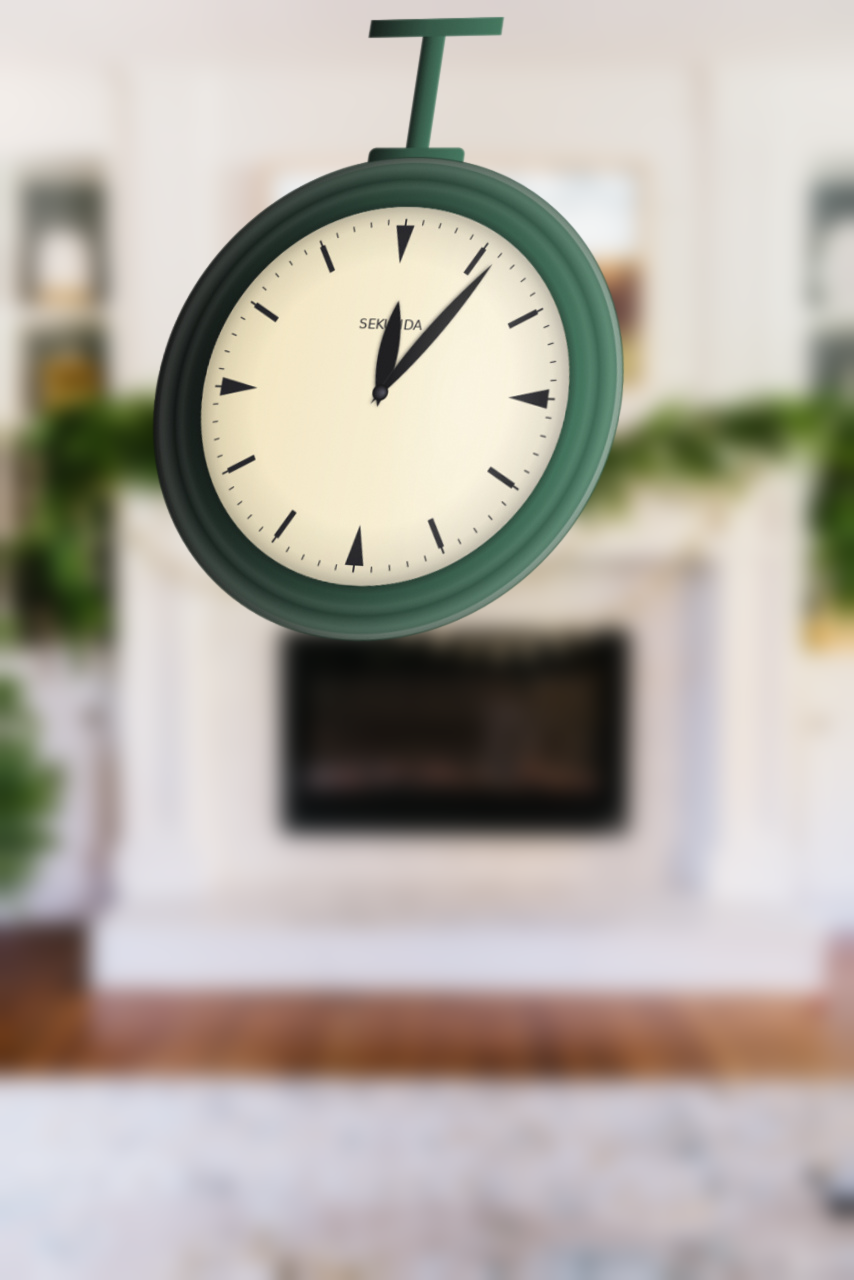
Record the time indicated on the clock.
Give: 12:06
